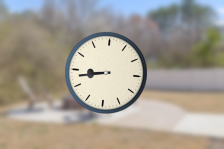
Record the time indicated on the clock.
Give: 8:43
